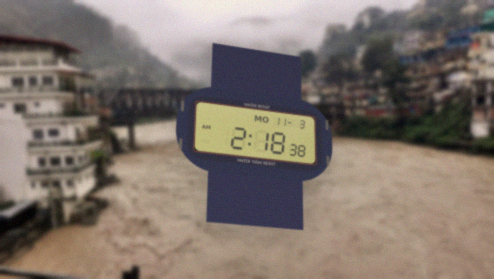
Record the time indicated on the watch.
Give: 2:18:38
